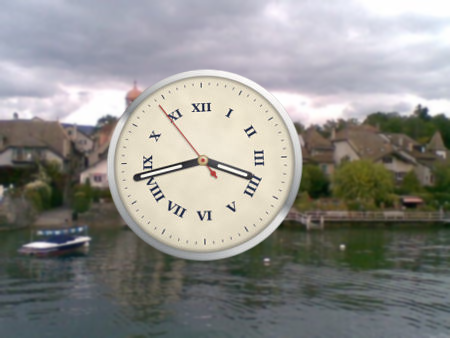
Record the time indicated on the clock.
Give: 3:42:54
